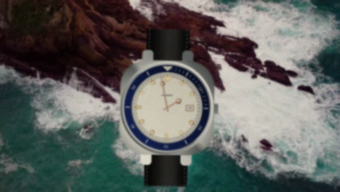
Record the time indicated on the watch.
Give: 1:58
